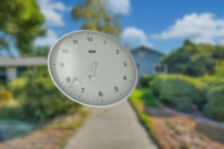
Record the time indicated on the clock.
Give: 6:38
